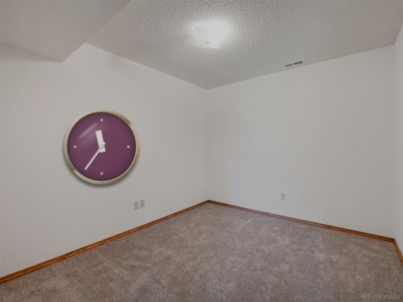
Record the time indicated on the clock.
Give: 11:36
